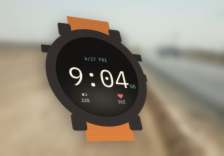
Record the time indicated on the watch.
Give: 9:04
